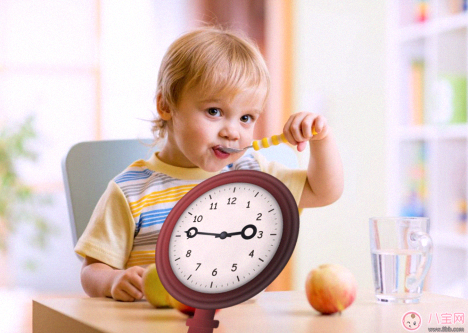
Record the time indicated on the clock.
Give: 2:46
